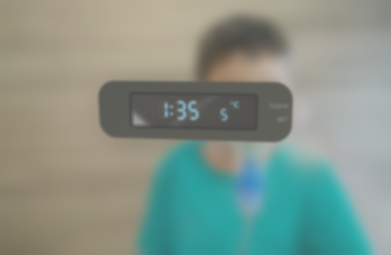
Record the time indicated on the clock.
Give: 1:35
